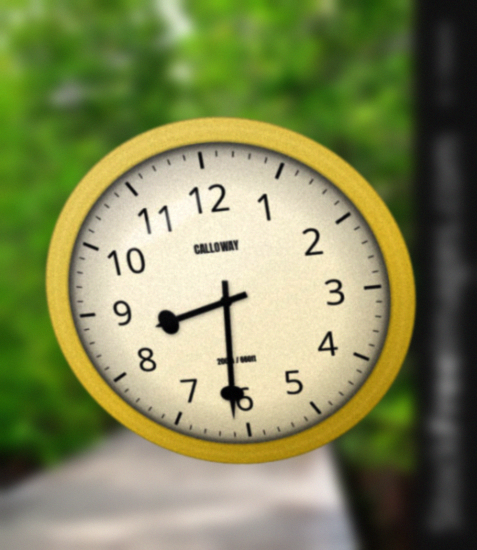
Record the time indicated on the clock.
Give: 8:31
